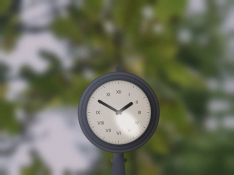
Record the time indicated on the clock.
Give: 1:50
